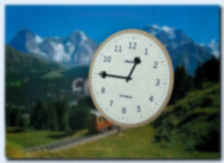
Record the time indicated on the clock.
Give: 12:45
